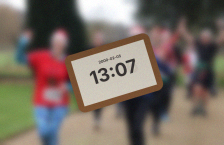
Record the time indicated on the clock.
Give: 13:07
